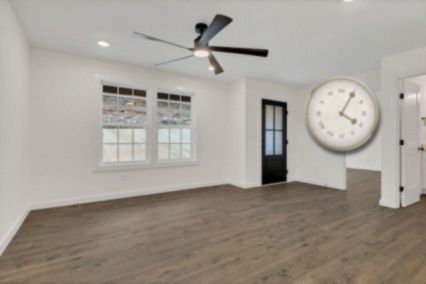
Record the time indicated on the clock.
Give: 4:05
